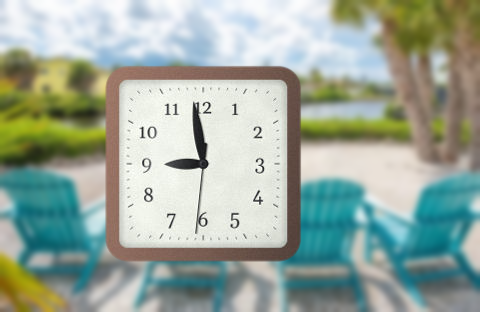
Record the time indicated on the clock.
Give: 8:58:31
